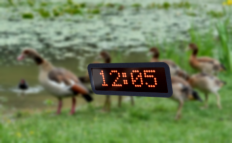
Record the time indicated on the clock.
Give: 12:05
